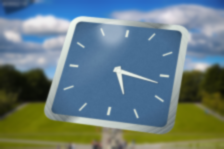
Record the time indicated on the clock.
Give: 5:17
